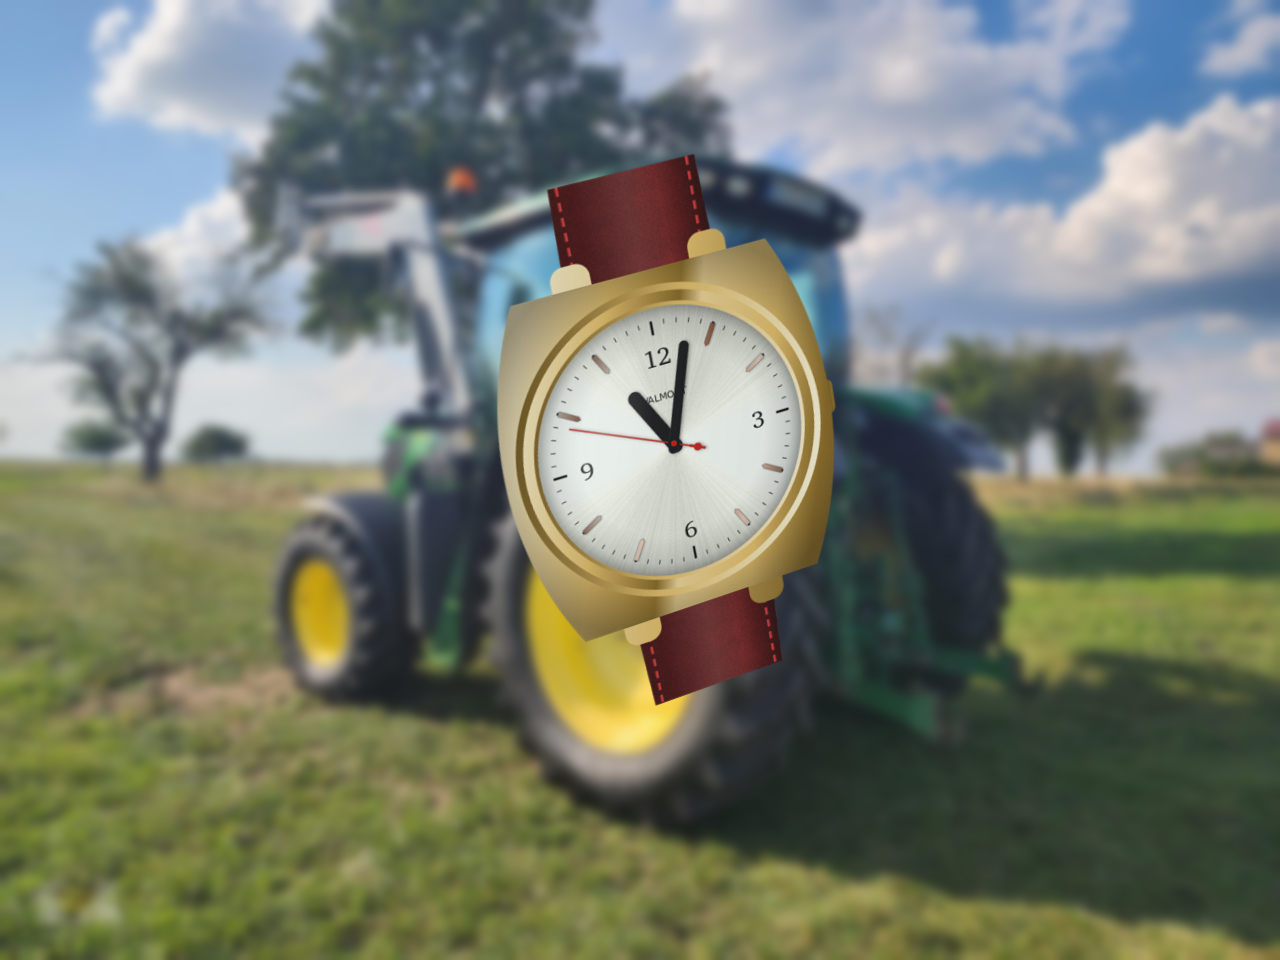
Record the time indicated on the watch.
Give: 11:02:49
